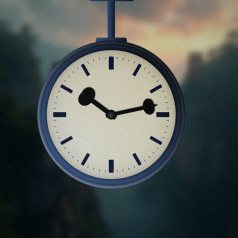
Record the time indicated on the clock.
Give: 10:13
